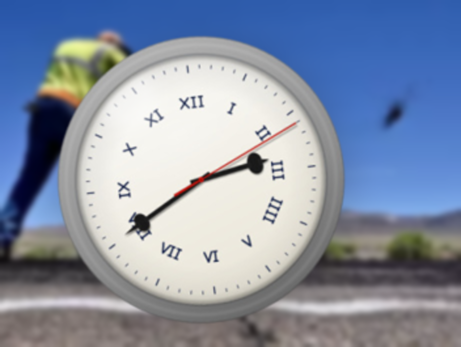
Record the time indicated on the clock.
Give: 2:40:11
